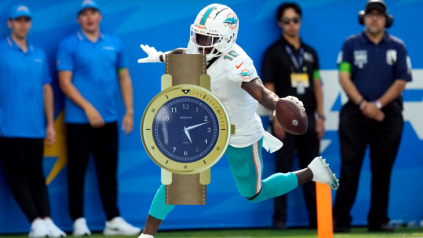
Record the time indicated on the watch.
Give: 5:12
